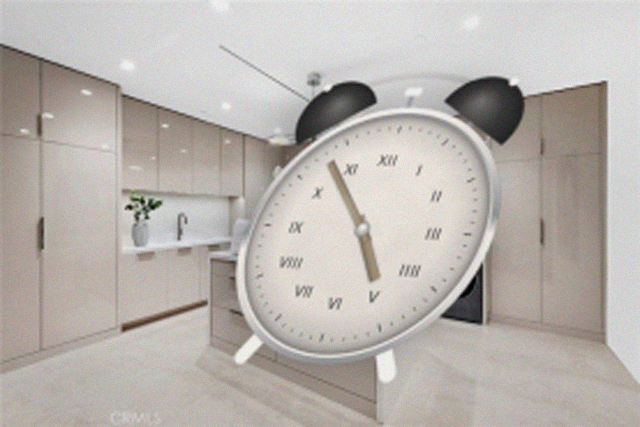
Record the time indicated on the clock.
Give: 4:53
